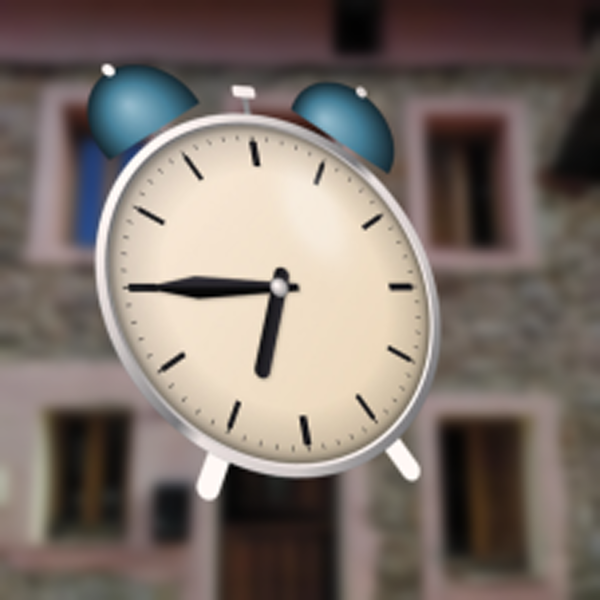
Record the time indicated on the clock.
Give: 6:45
